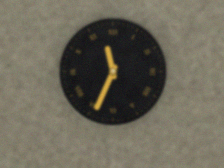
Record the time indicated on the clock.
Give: 11:34
